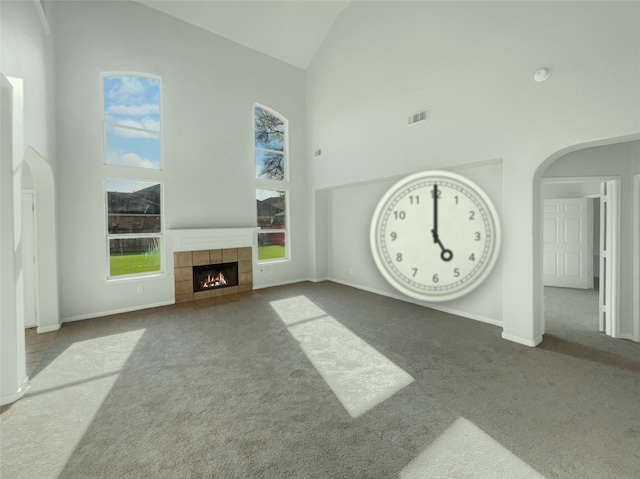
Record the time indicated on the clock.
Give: 5:00
